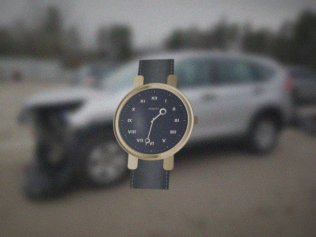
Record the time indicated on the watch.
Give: 1:32
